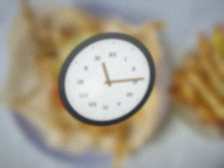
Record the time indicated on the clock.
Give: 11:14
